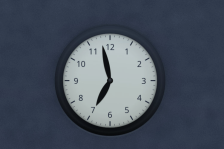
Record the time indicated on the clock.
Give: 6:58
